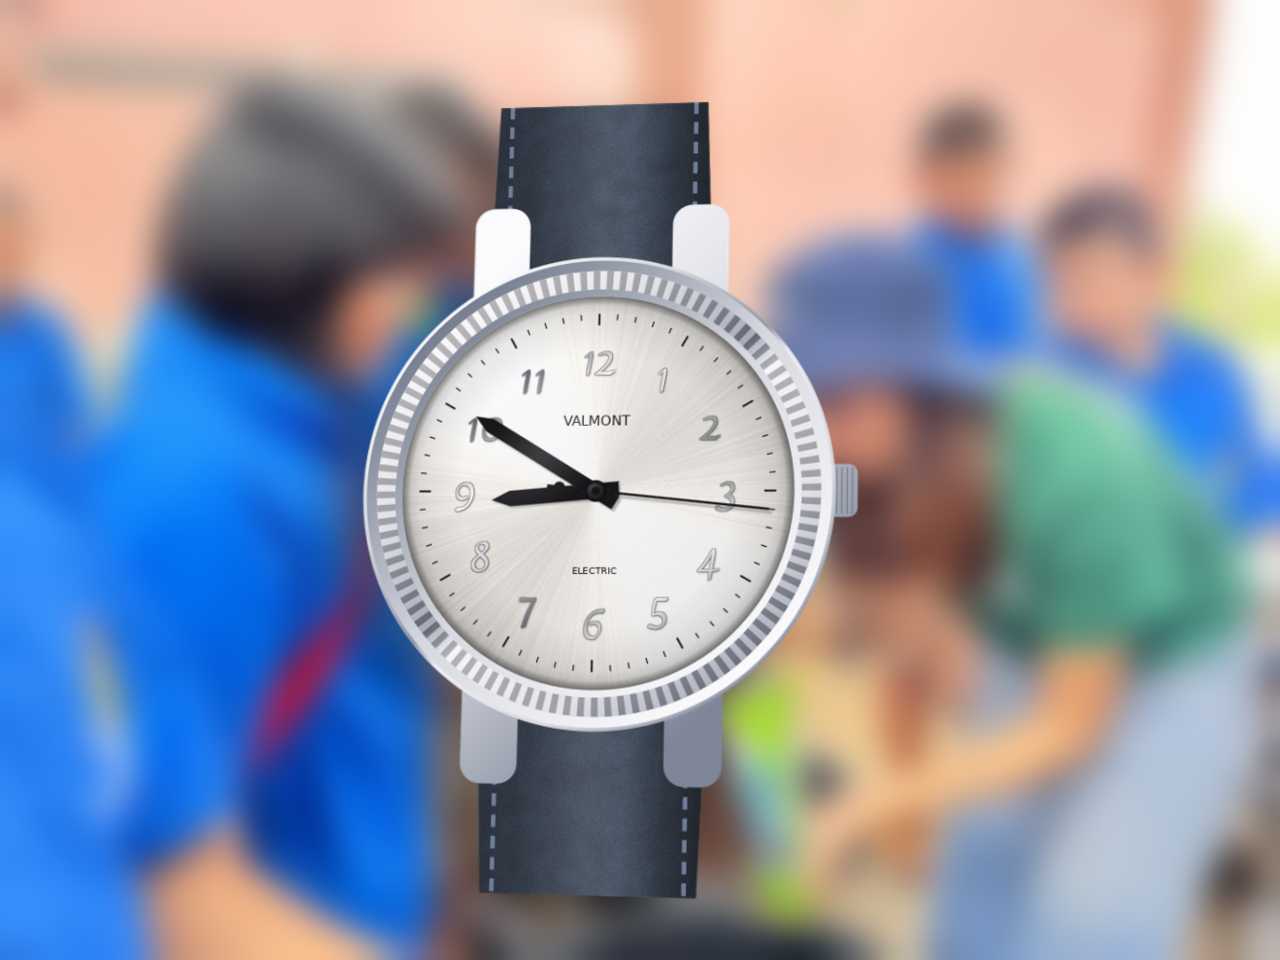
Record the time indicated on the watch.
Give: 8:50:16
